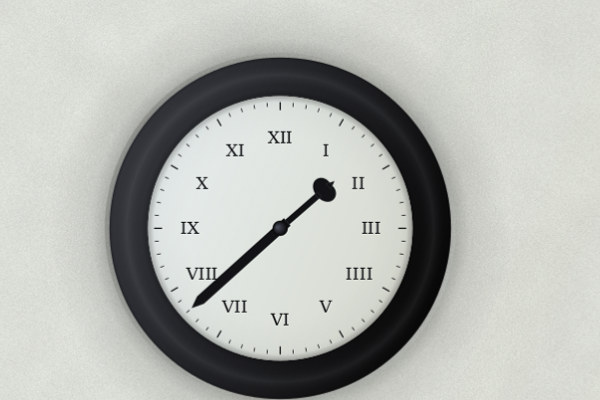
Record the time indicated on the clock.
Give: 1:38
